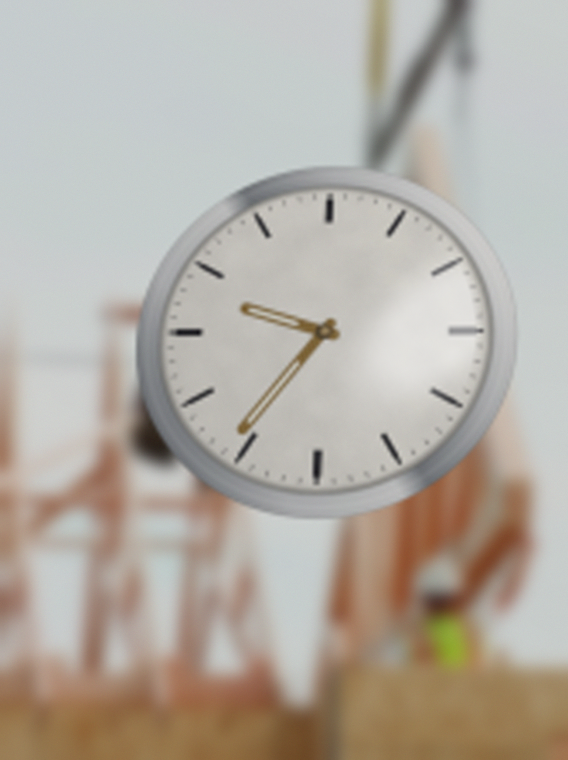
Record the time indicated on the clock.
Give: 9:36
